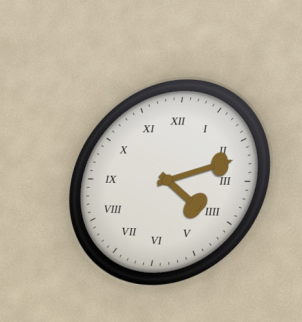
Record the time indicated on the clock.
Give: 4:12
